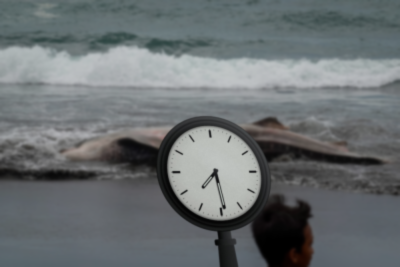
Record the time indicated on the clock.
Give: 7:29
